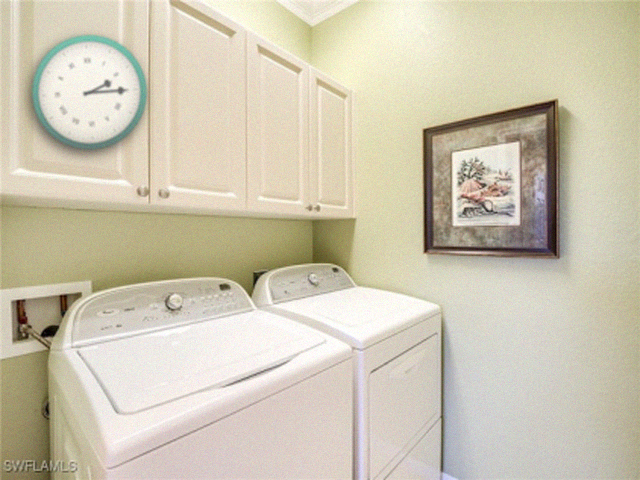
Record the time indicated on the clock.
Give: 2:15
